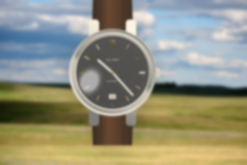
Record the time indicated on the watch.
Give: 10:23
